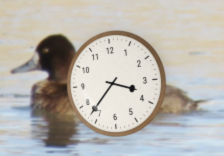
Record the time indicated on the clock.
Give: 3:37
